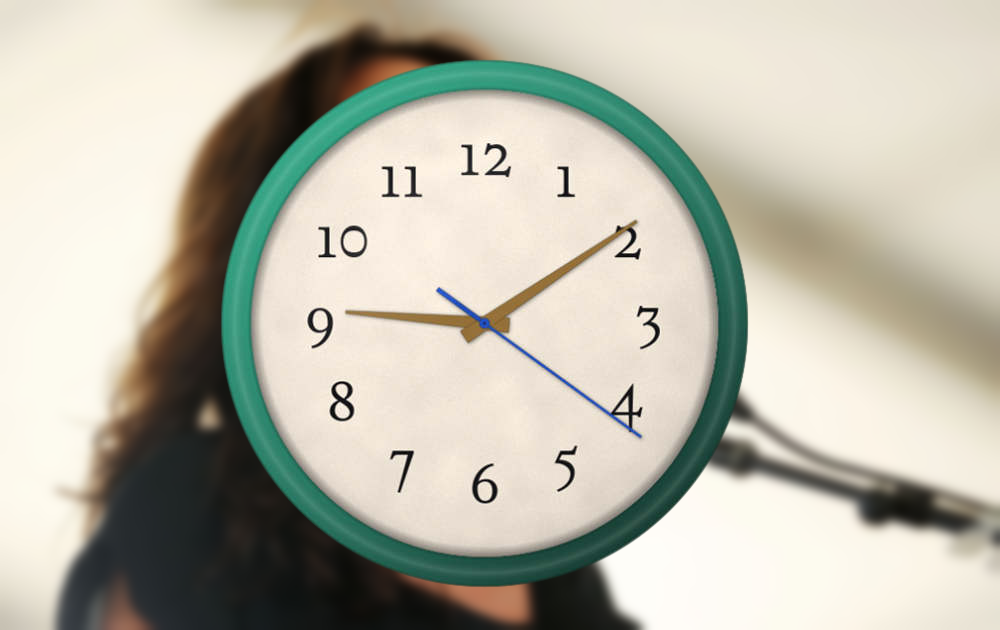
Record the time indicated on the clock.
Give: 9:09:21
